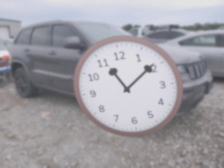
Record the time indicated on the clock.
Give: 11:09
